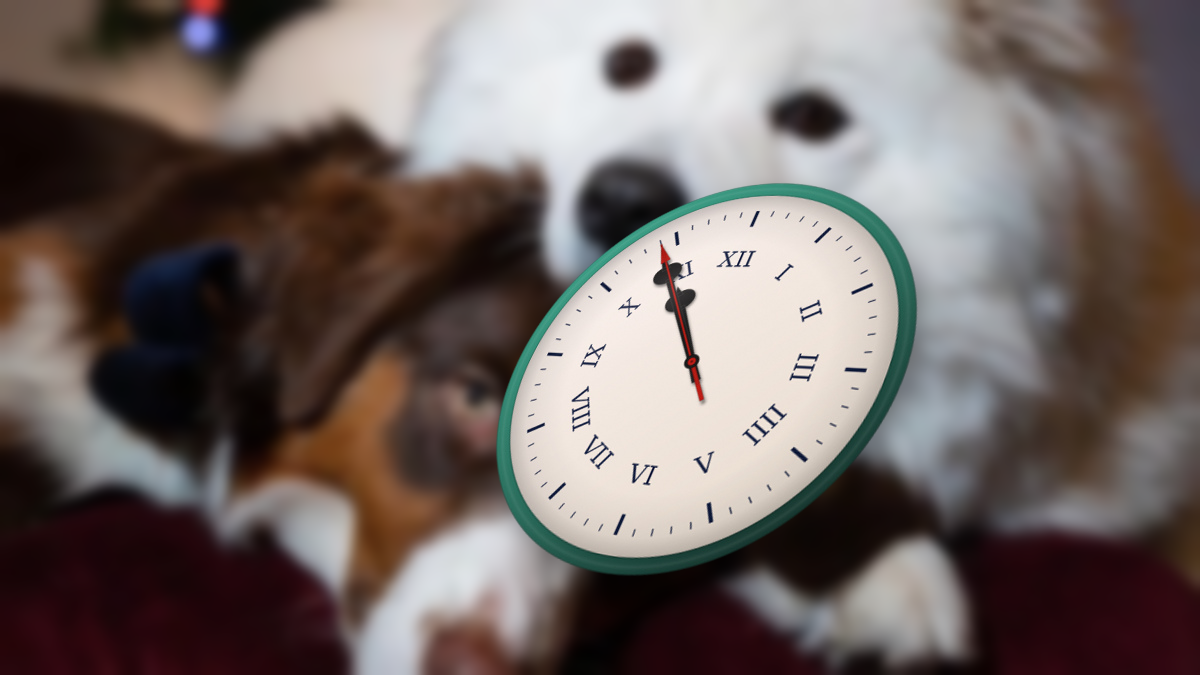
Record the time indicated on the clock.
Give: 10:53:54
